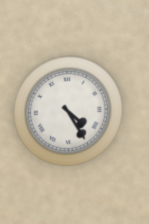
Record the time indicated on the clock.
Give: 4:25
